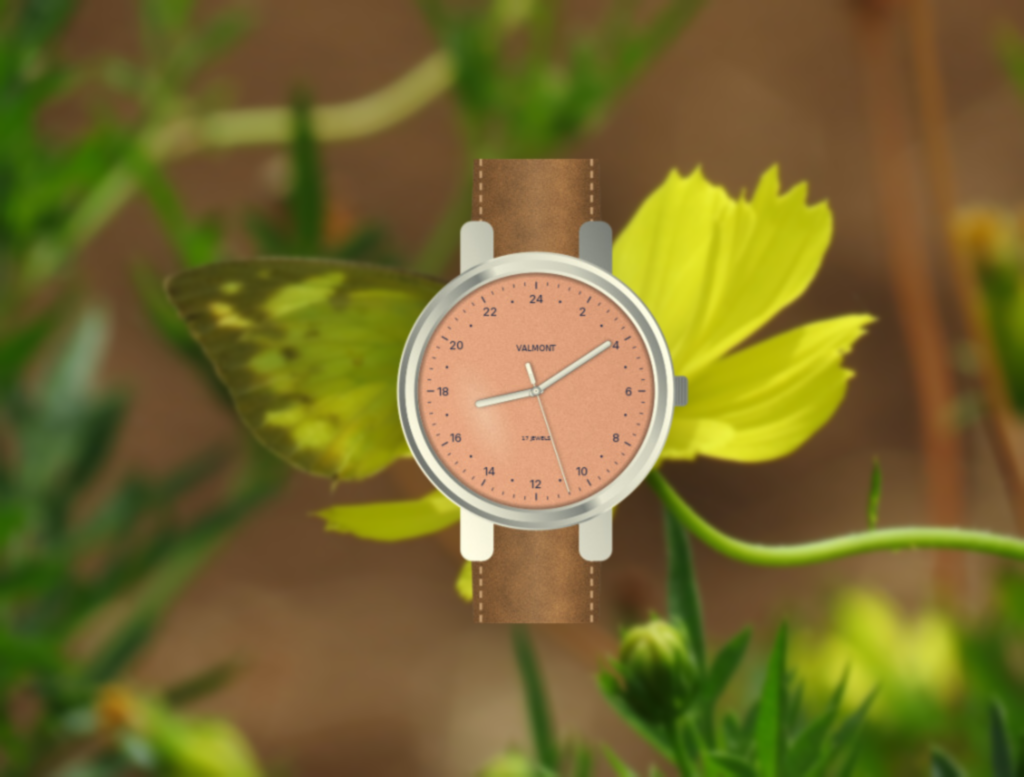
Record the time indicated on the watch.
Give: 17:09:27
